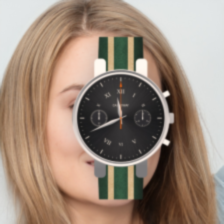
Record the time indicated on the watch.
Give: 11:41
